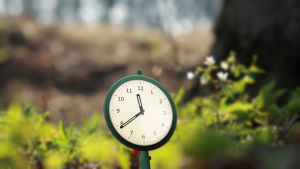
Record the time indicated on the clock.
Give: 11:39
